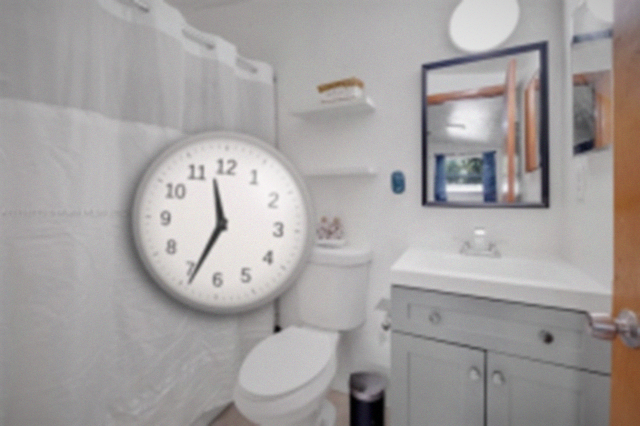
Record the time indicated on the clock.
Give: 11:34
